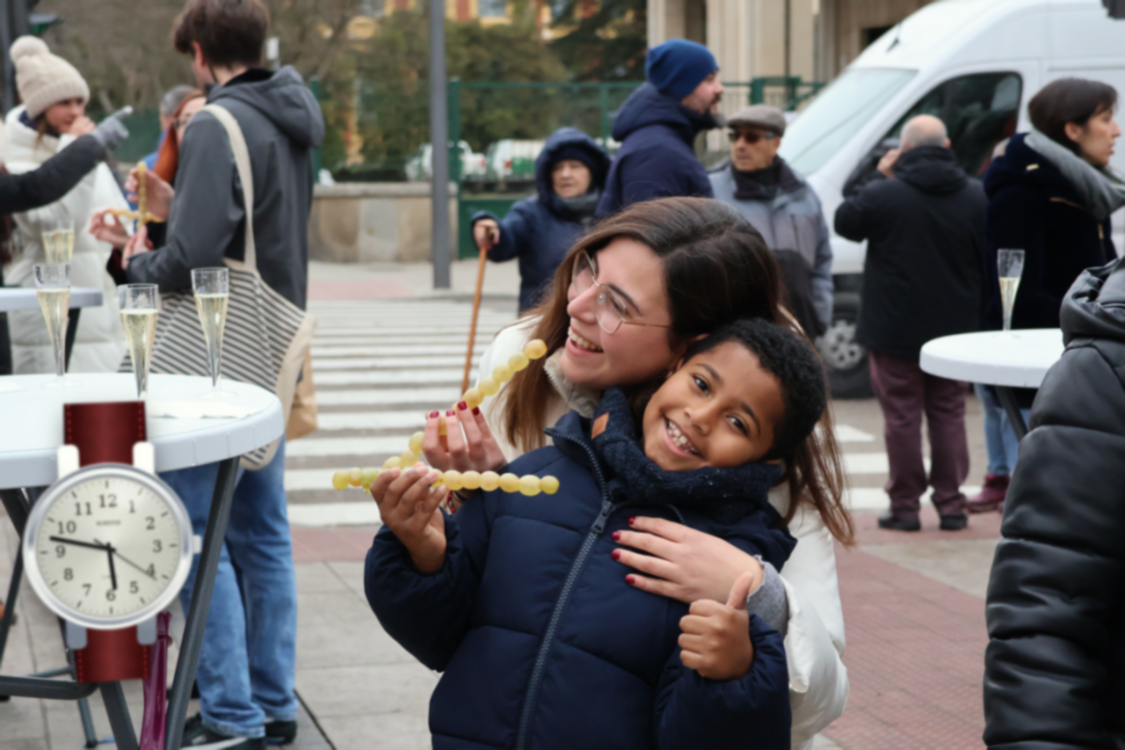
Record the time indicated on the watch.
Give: 5:47:21
